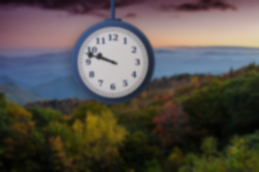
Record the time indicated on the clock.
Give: 9:48
